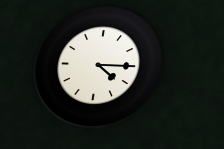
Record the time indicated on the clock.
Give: 4:15
